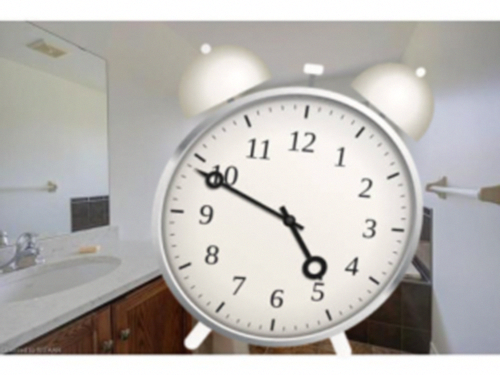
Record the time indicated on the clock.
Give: 4:49
